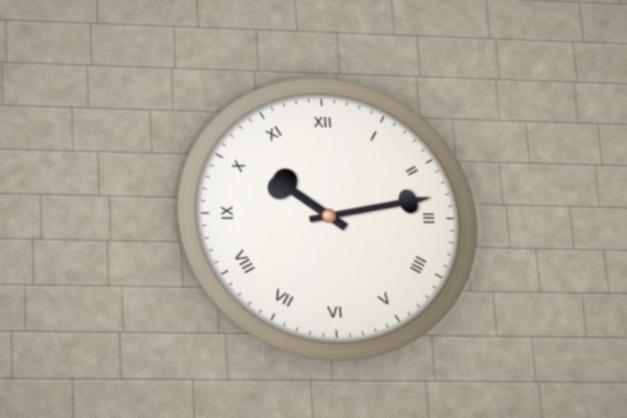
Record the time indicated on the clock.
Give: 10:13
